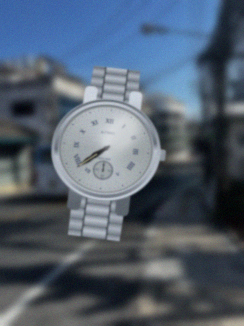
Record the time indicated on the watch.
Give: 7:38
